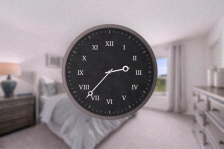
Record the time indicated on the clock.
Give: 2:37
